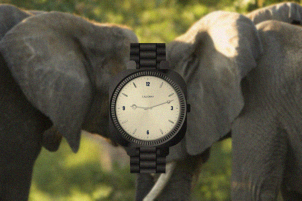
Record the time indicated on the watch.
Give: 9:12
